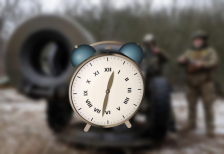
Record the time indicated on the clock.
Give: 12:32
